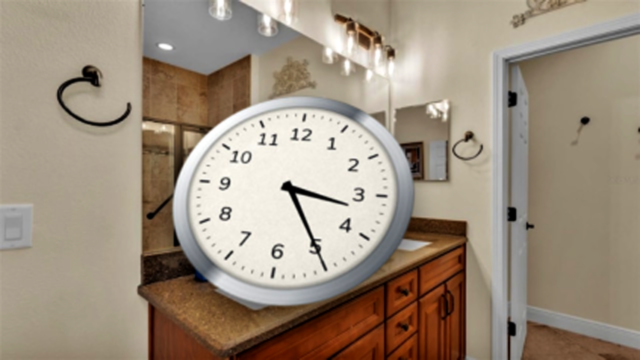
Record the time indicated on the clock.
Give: 3:25
